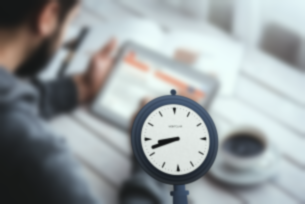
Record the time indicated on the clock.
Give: 8:42
